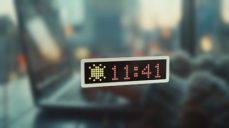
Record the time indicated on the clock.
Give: 11:41
